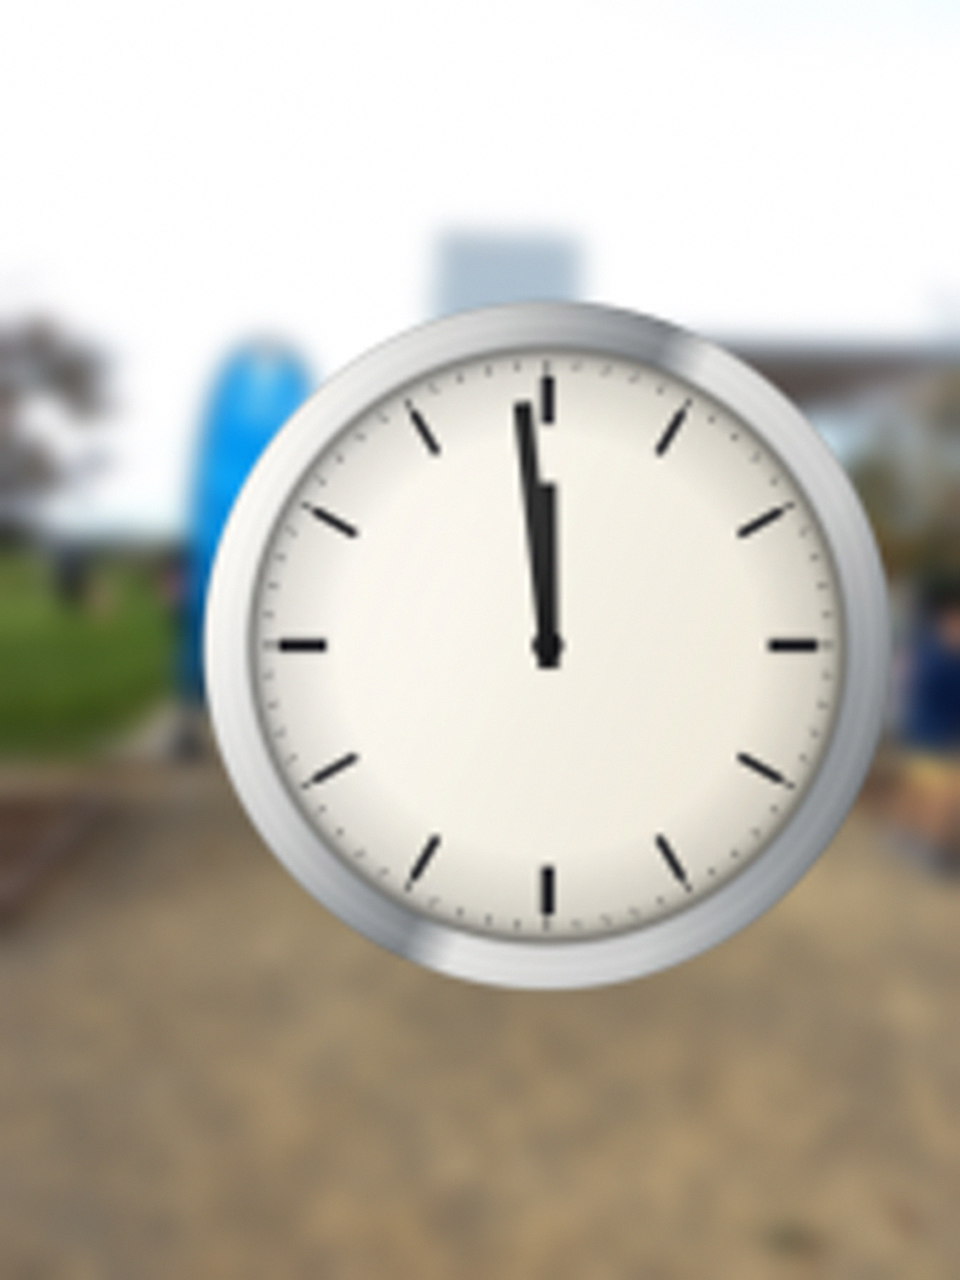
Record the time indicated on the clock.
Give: 11:59
